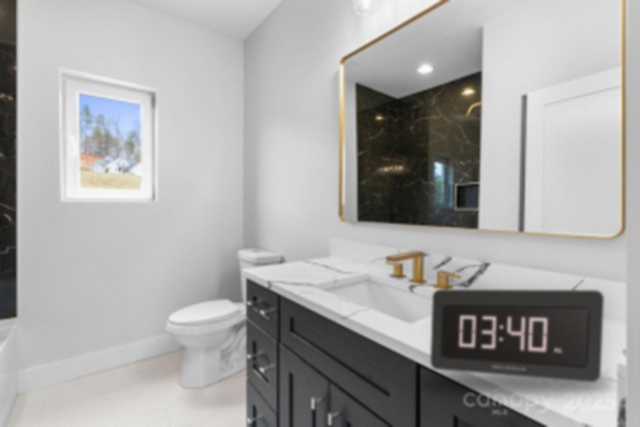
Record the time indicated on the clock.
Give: 3:40
